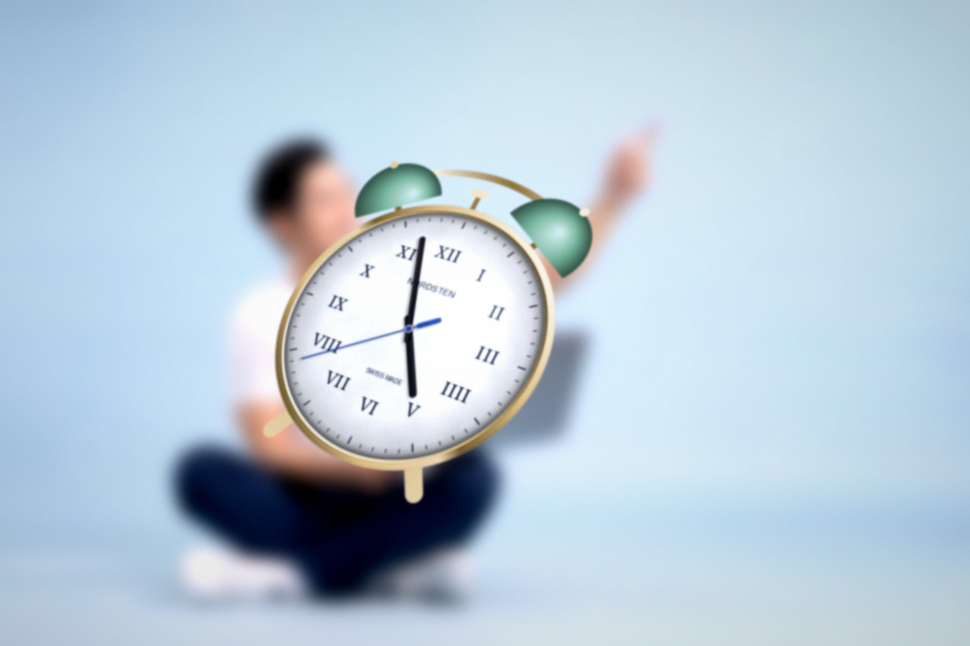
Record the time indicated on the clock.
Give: 4:56:39
